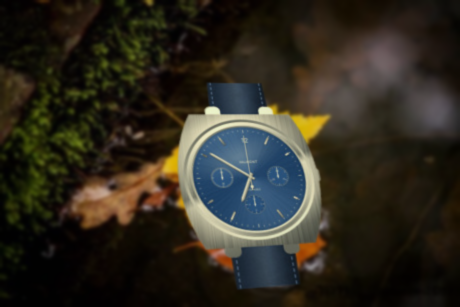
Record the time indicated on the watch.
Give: 6:51
